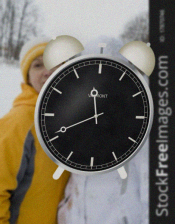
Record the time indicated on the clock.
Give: 11:41
